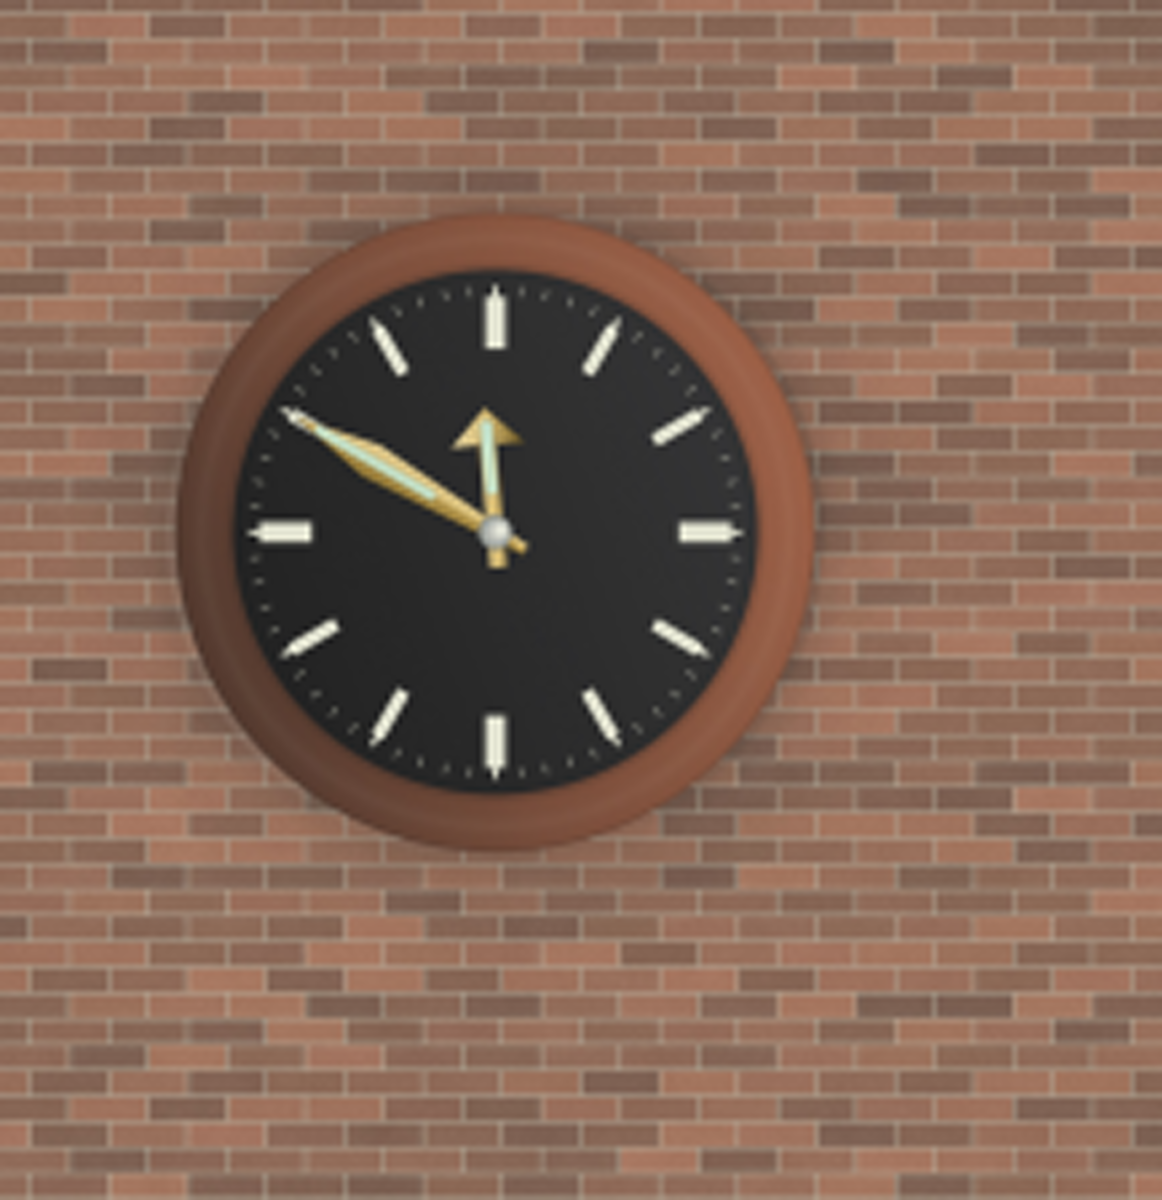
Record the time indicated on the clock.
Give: 11:50
